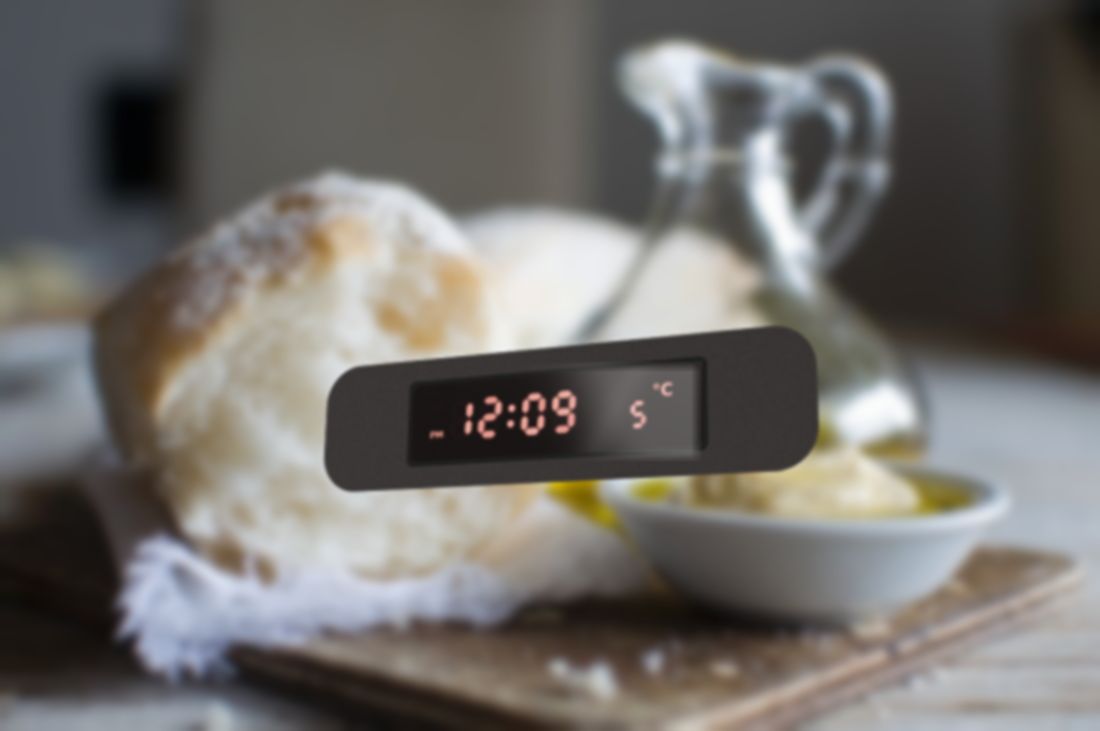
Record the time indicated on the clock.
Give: 12:09
